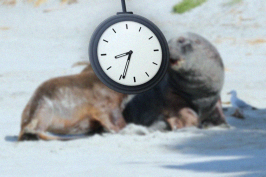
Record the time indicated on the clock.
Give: 8:34
